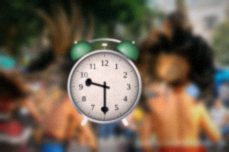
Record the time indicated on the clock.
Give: 9:30
